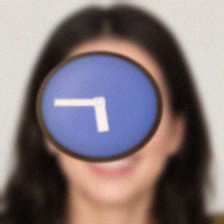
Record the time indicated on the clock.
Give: 5:45
